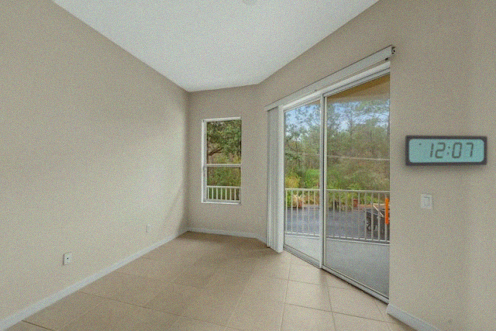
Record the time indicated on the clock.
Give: 12:07
